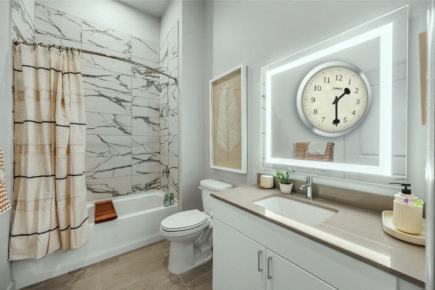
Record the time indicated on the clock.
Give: 1:29
